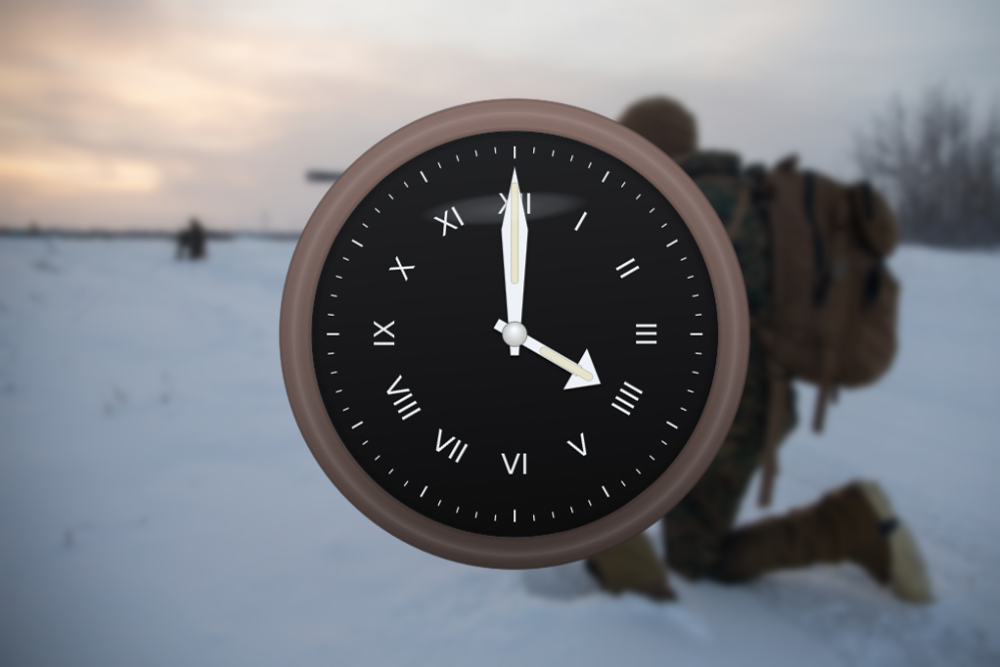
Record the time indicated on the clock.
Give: 4:00
